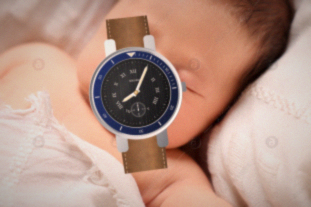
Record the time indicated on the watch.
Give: 8:05
